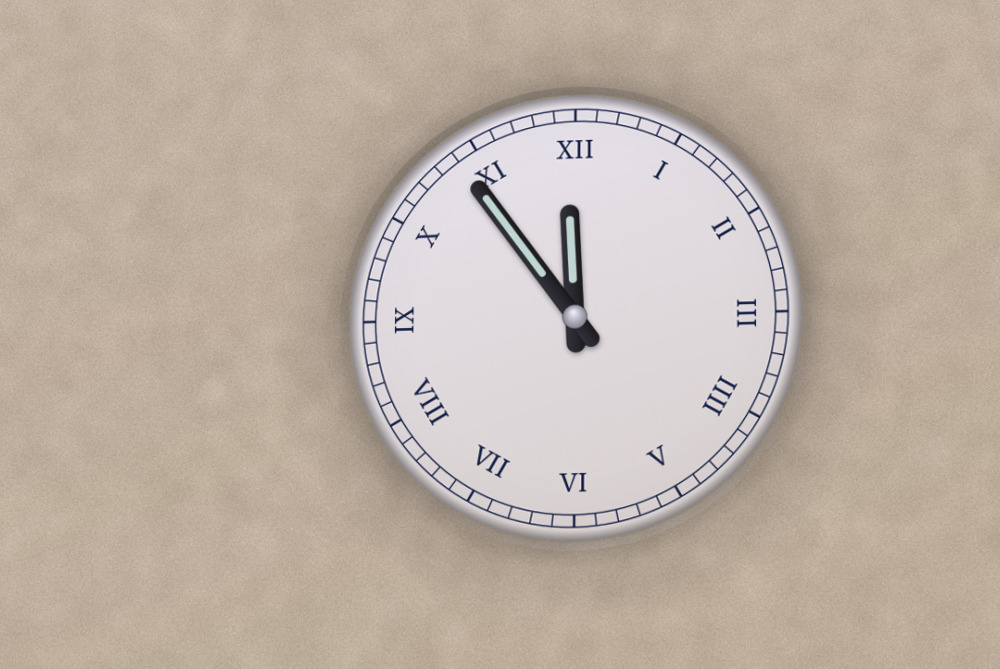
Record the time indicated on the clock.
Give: 11:54
